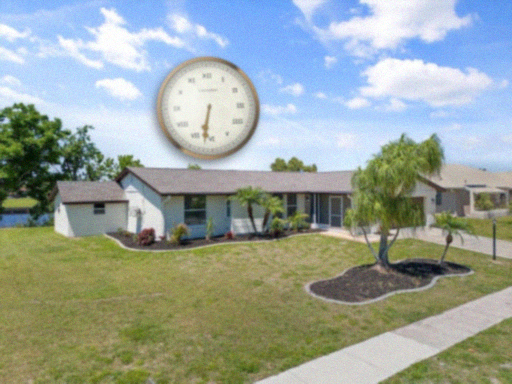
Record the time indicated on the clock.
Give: 6:32
